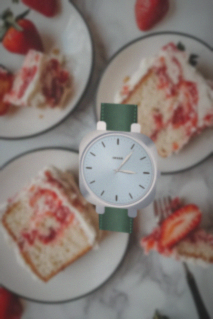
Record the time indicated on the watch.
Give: 3:06
